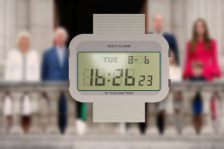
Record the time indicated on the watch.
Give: 16:26:23
